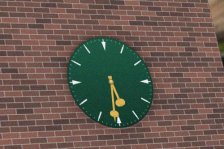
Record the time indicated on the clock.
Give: 5:31
